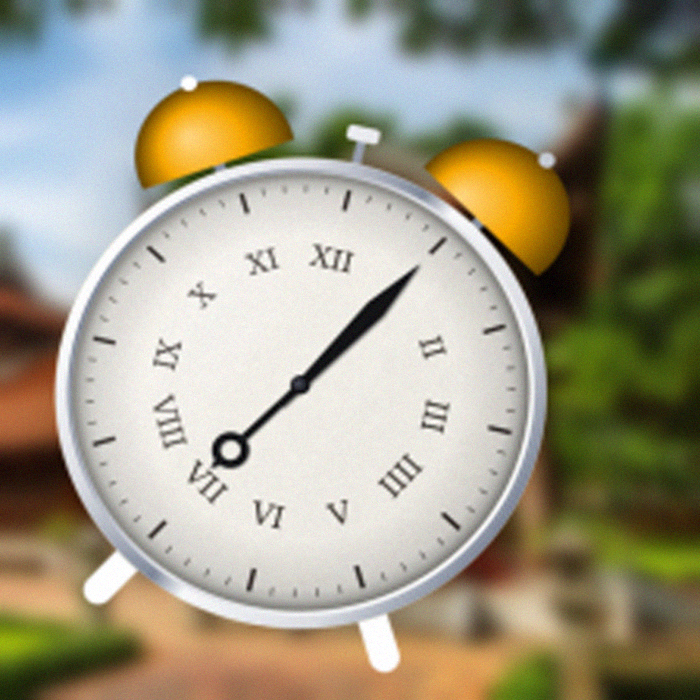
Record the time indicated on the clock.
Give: 7:05
